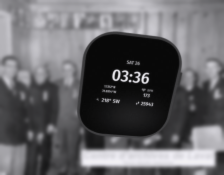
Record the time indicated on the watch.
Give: 3:36
